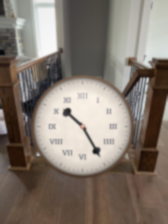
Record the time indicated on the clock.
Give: 10:25
